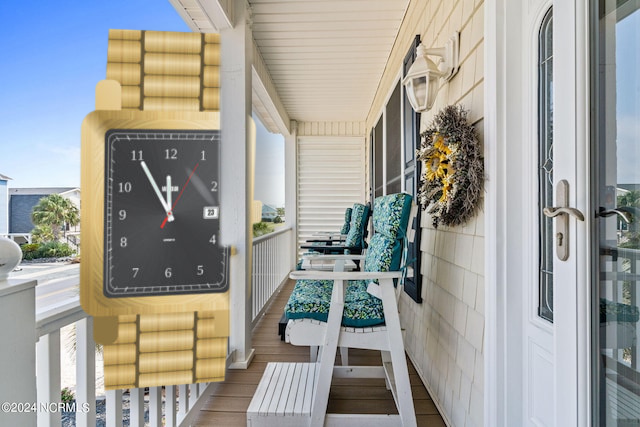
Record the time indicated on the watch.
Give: 11:55:05
